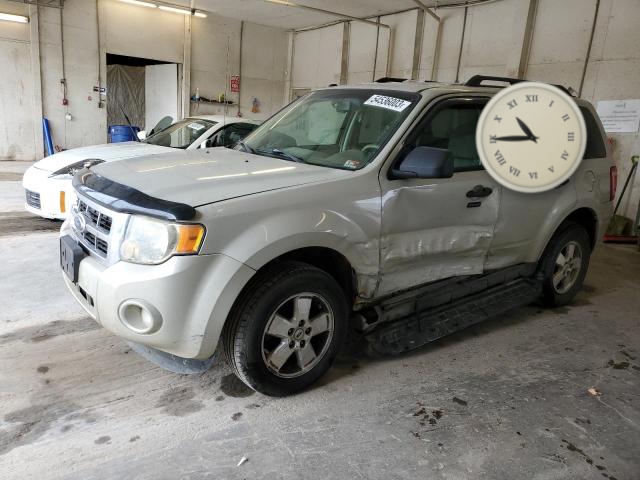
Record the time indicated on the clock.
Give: 10:45
